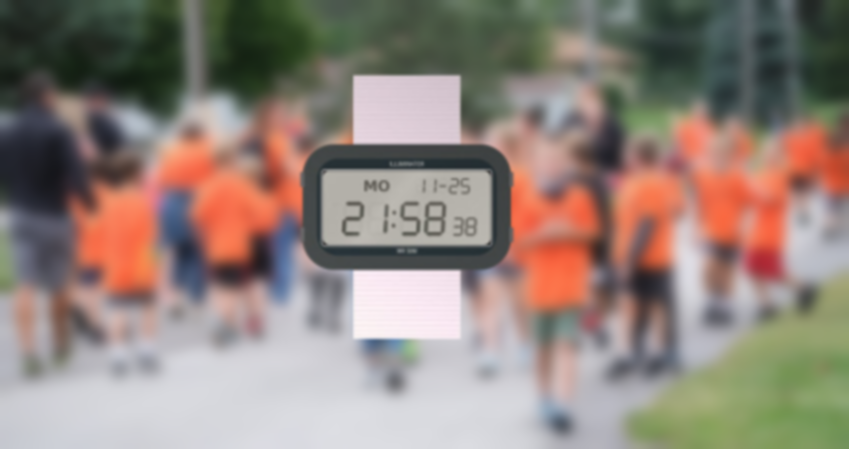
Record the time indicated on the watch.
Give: 21:58:38
